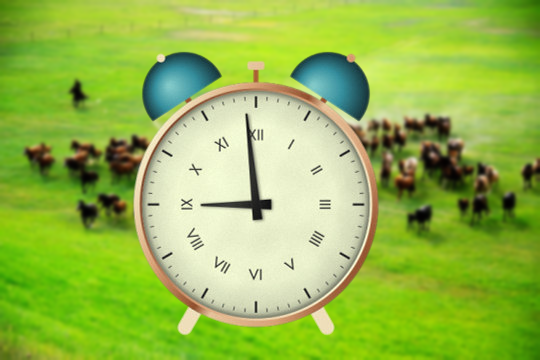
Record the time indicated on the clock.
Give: 8:59
